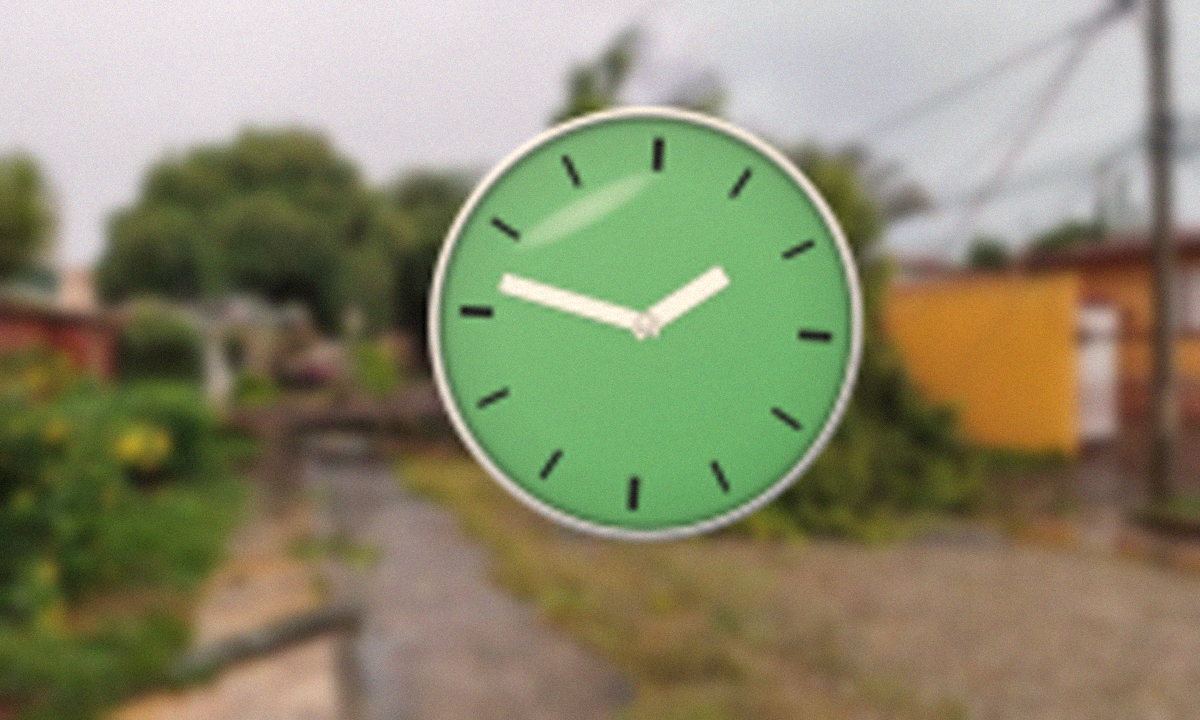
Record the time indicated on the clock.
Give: 1:47
